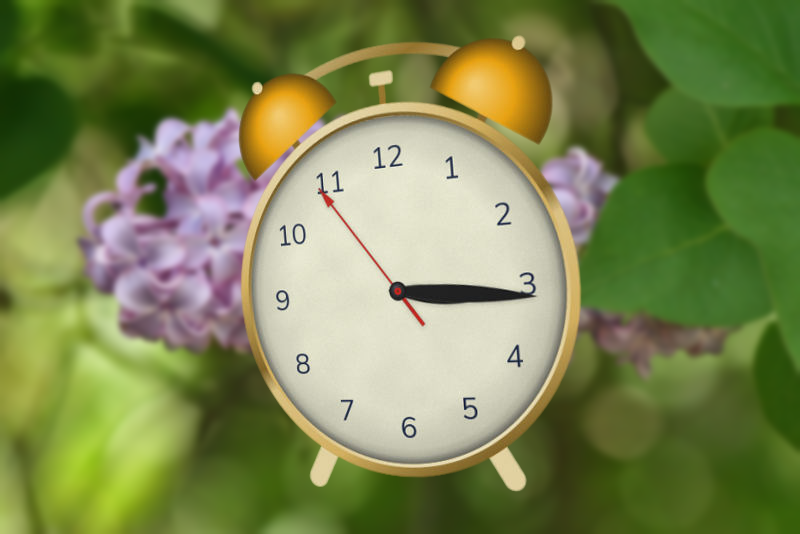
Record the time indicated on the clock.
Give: 3:15:54
